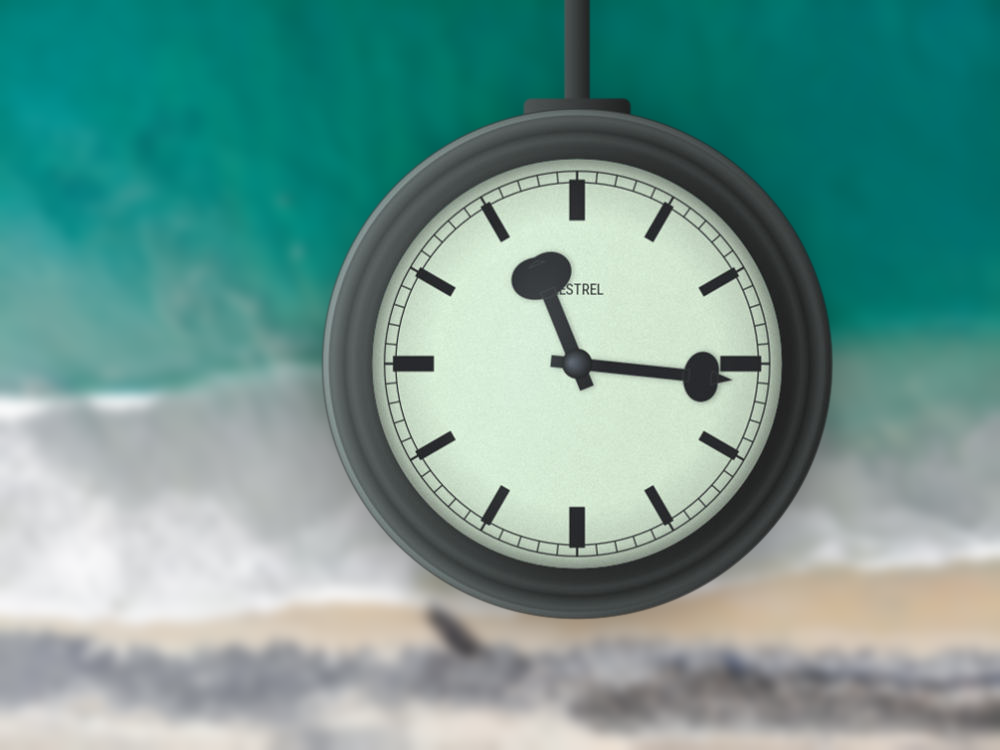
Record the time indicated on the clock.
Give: 11:16
